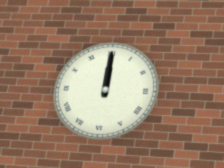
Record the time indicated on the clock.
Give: 12:00
